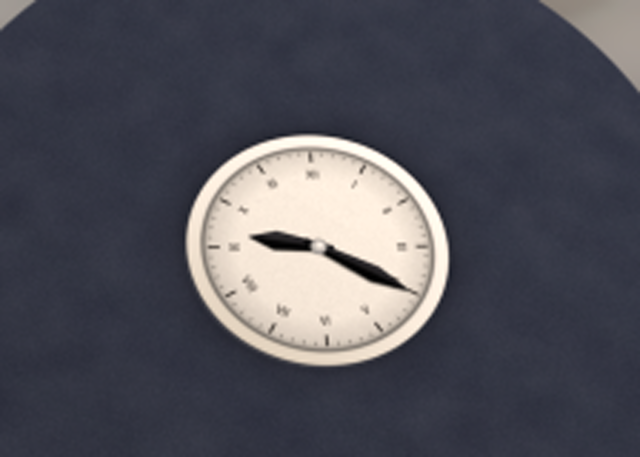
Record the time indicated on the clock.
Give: 9:20
